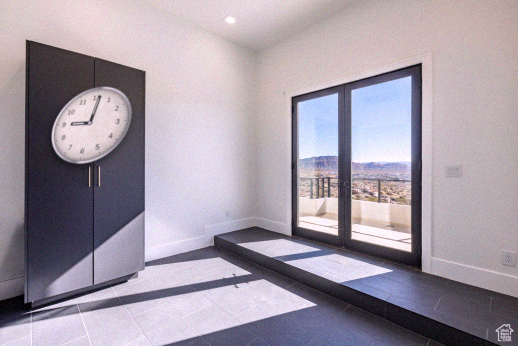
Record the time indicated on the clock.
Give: 9:01
